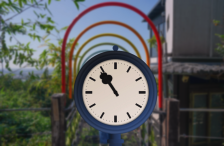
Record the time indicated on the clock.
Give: 10:54
